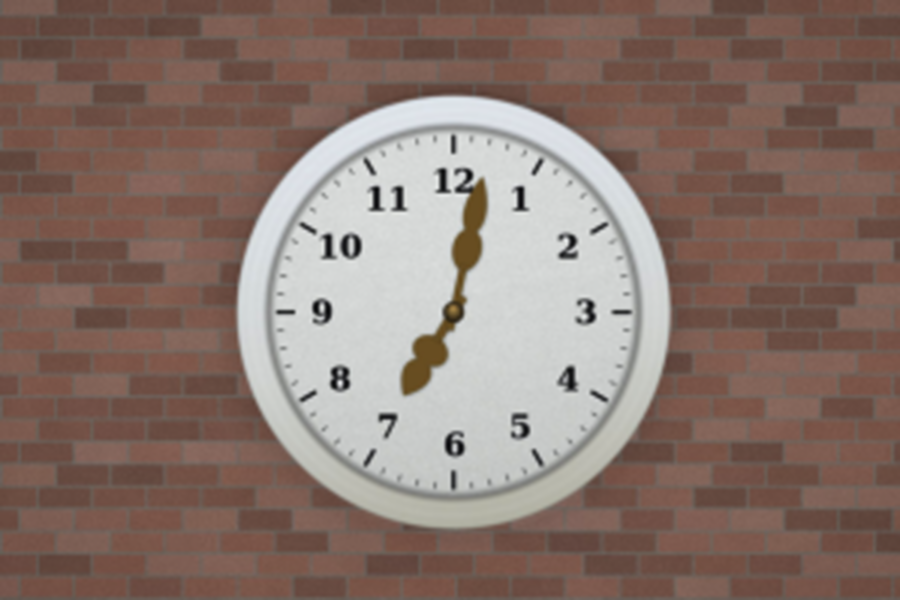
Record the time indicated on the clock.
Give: 7:02
